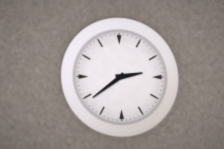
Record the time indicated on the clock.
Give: 2:39
